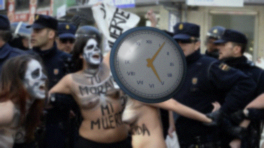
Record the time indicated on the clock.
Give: 5:06
